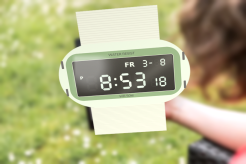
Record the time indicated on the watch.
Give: 8:53:18
